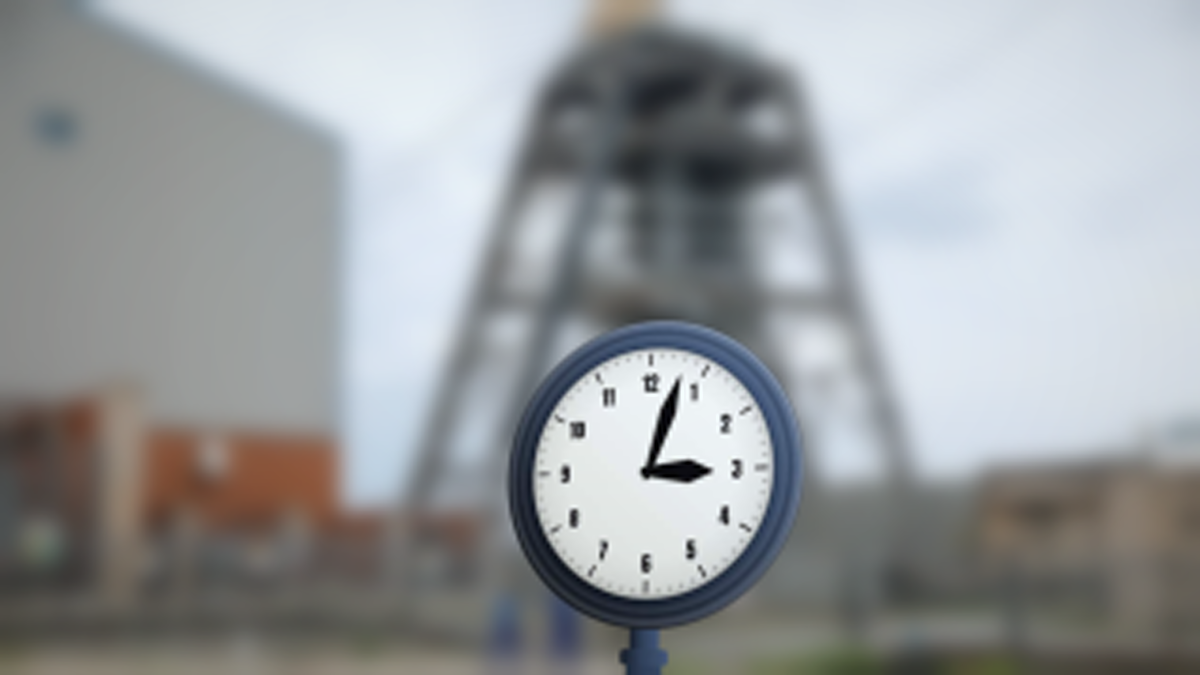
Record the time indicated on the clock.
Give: 3:03
